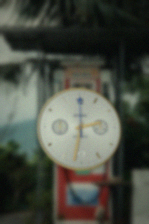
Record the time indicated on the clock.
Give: 2:32
